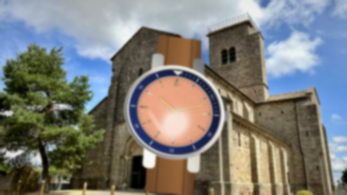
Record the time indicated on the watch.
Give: 10:12
